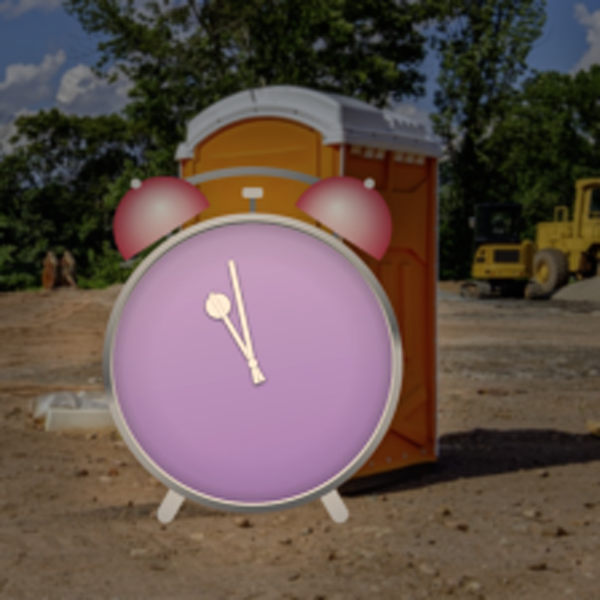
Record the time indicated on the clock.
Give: 10:58
